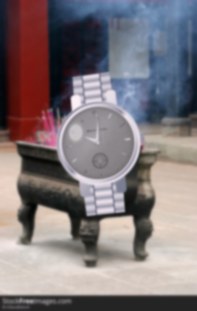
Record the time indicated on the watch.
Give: 10:01
